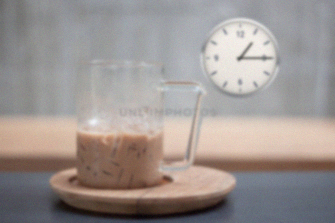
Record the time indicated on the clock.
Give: 1:15
